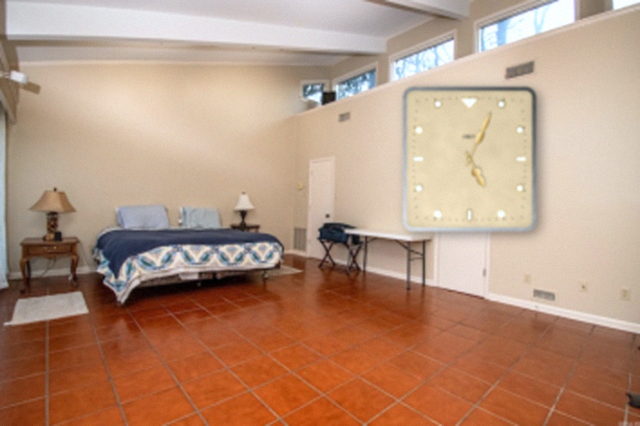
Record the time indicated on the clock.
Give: 5:04
